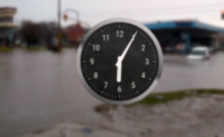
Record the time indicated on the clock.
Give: 6:05
